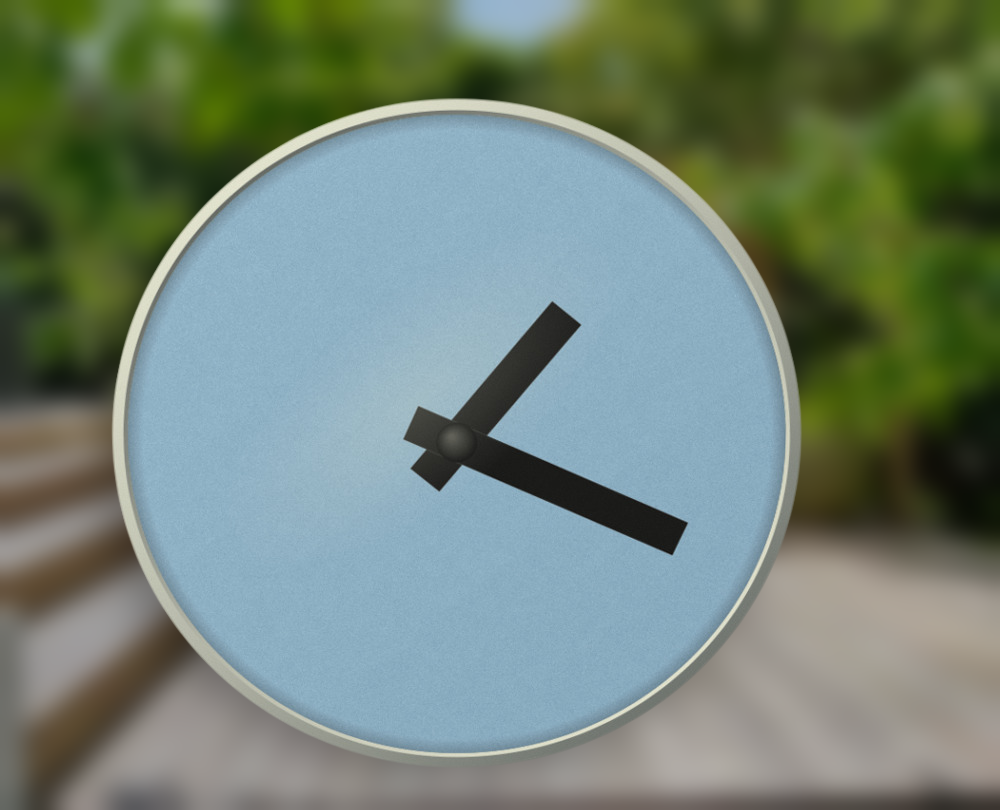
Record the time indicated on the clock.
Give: 1:19
